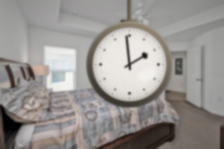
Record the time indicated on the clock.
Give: 1:59
